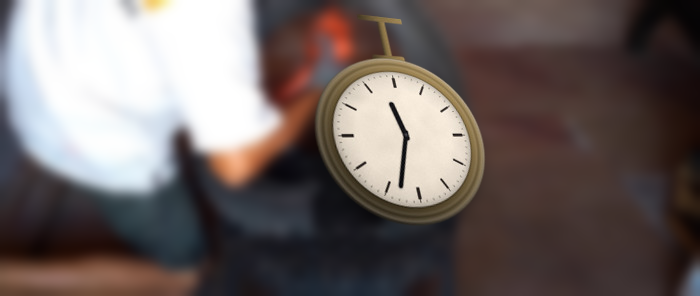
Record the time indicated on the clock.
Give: 11:33
